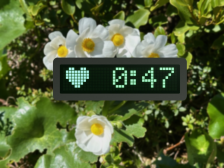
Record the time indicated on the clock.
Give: 0:47
